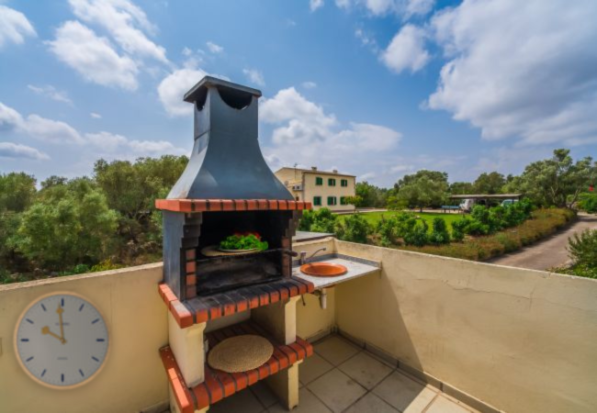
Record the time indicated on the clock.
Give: 9:59
